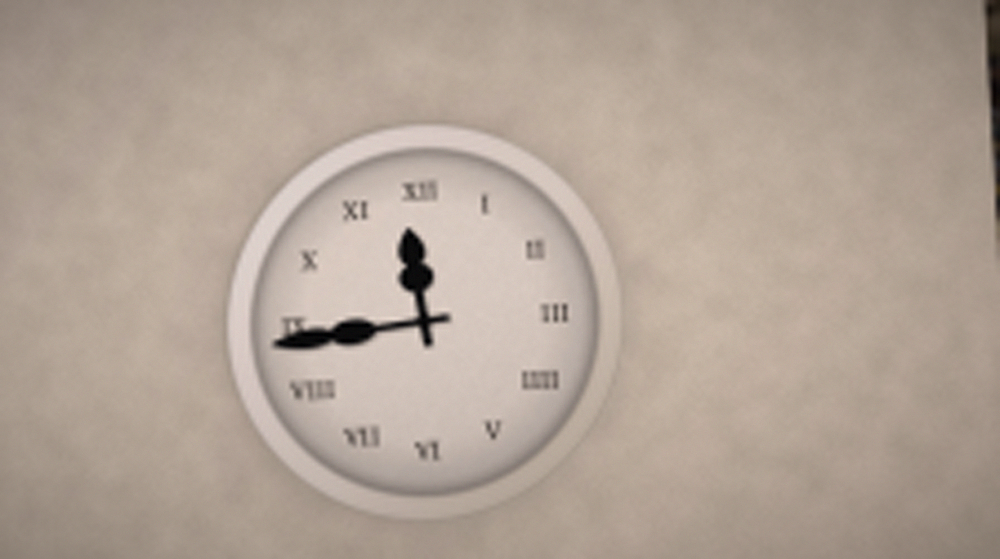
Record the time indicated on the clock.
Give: 11:44
